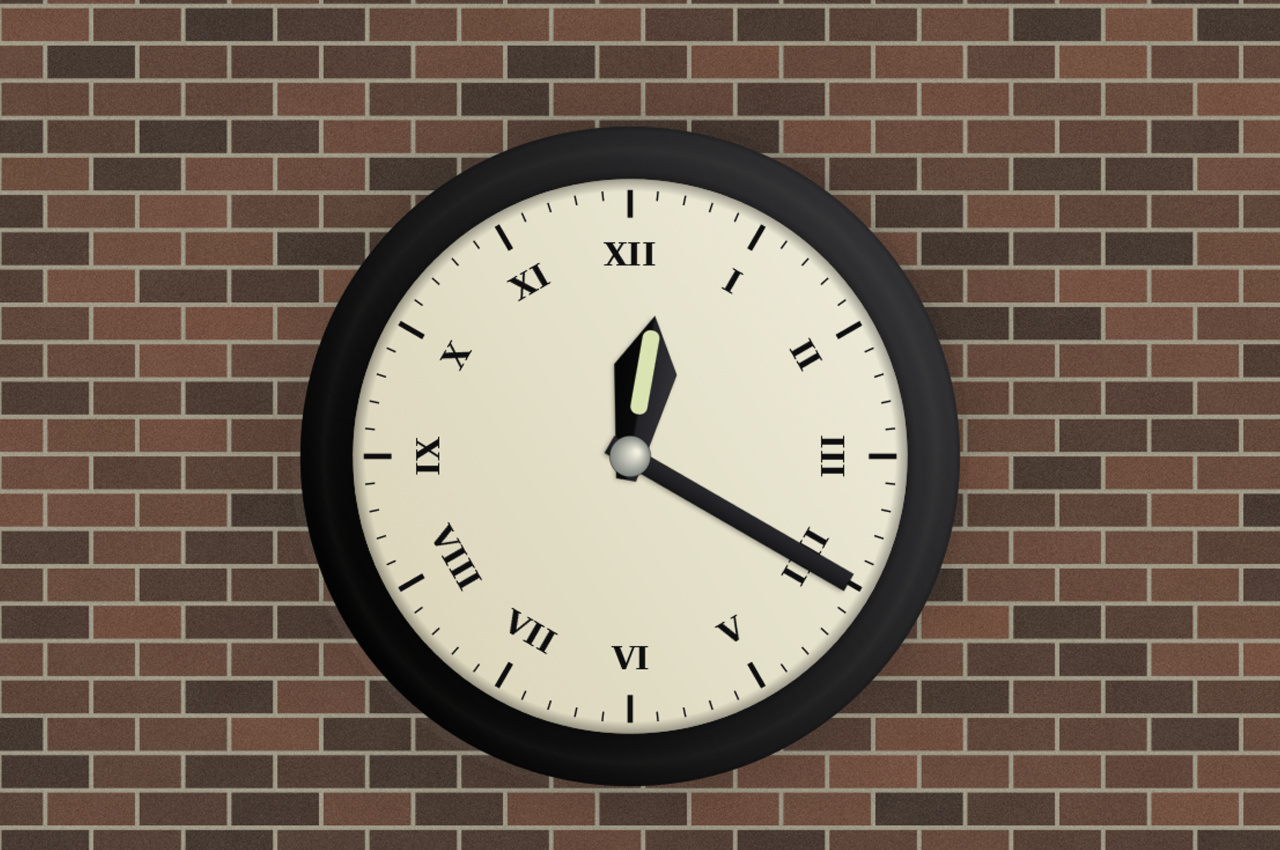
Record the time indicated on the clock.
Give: 12:20
